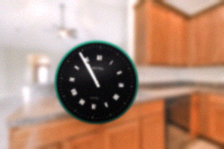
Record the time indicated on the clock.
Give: 10:54
